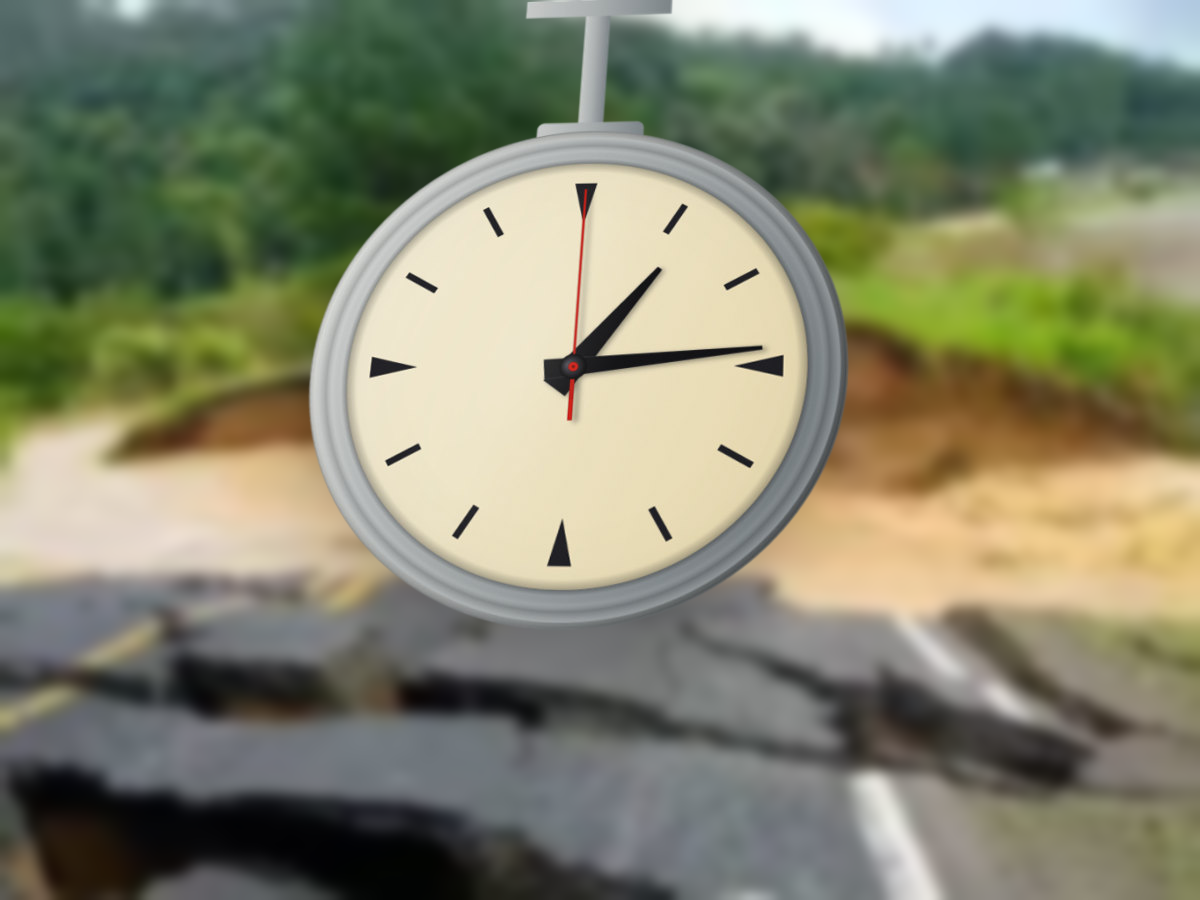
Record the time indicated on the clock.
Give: 1:14:00
